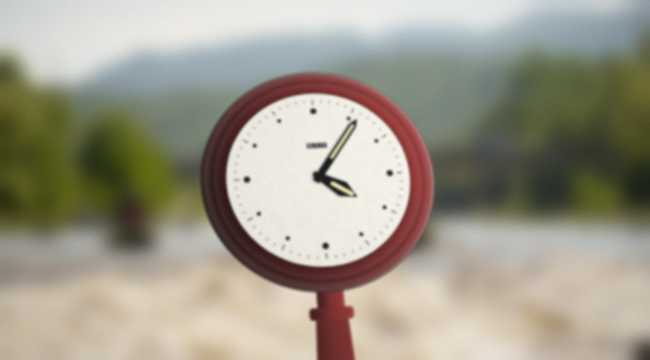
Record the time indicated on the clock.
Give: 4:06
